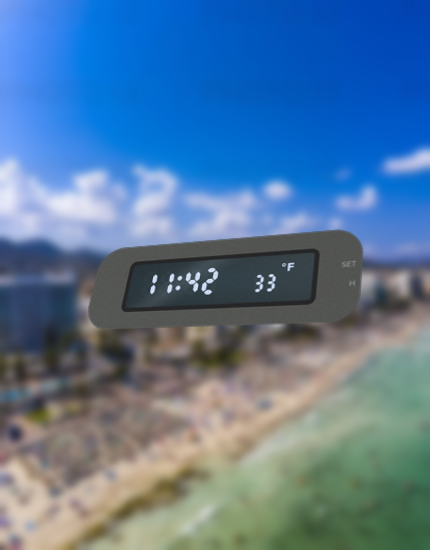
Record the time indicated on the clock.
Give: 11:42
